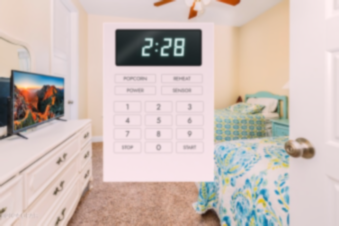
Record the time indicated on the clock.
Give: 2:28
